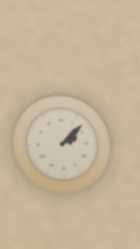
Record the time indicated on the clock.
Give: 2:08
